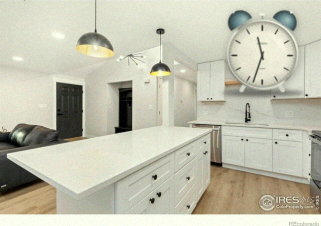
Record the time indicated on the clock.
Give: 11:33
